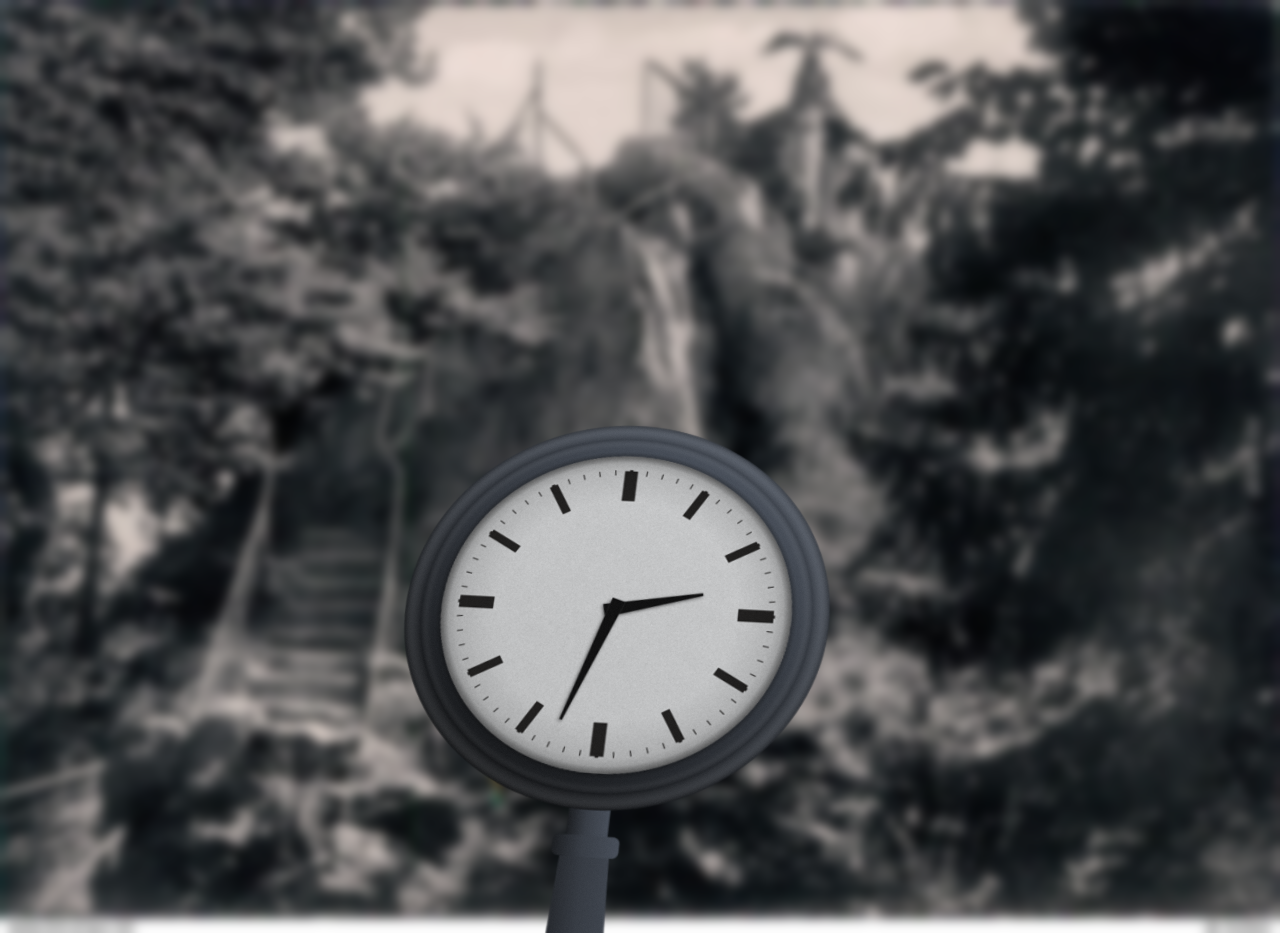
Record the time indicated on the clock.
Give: 2:33
